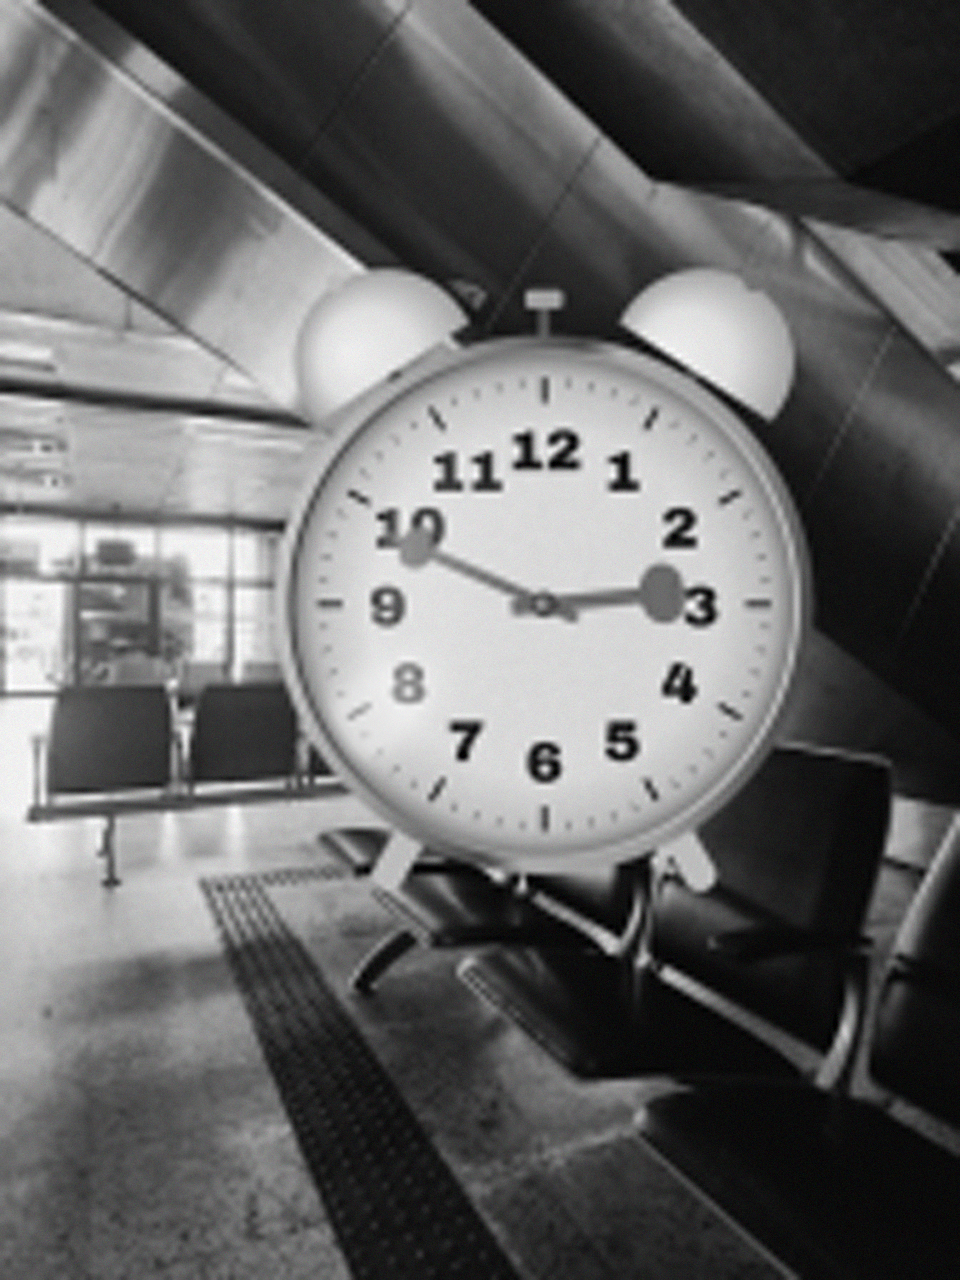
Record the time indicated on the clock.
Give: 2:49
